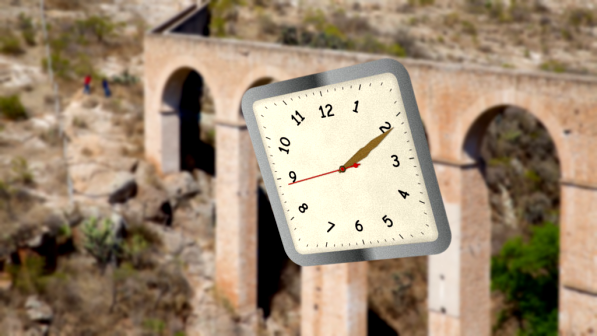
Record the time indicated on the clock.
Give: 2:10:44
